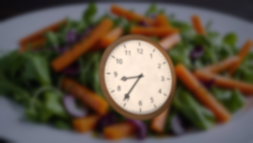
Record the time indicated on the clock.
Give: 8:36
